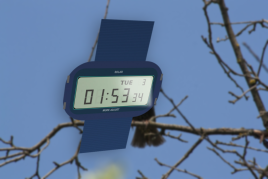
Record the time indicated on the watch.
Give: 1:53:34
